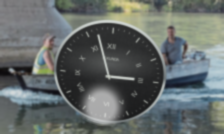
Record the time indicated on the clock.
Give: 2:57
